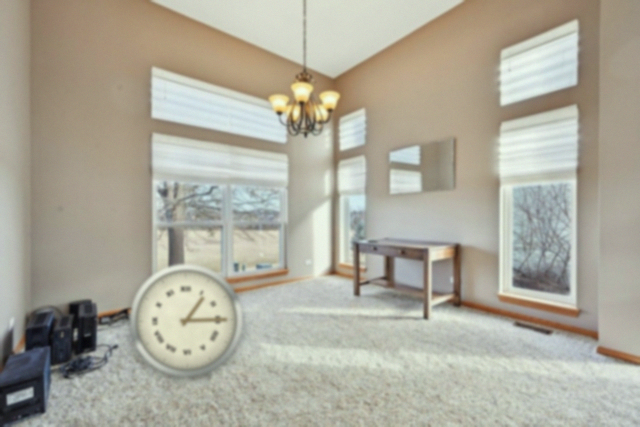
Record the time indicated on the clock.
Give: 1:15
